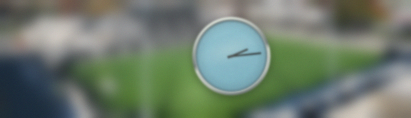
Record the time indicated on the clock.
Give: 2:14
